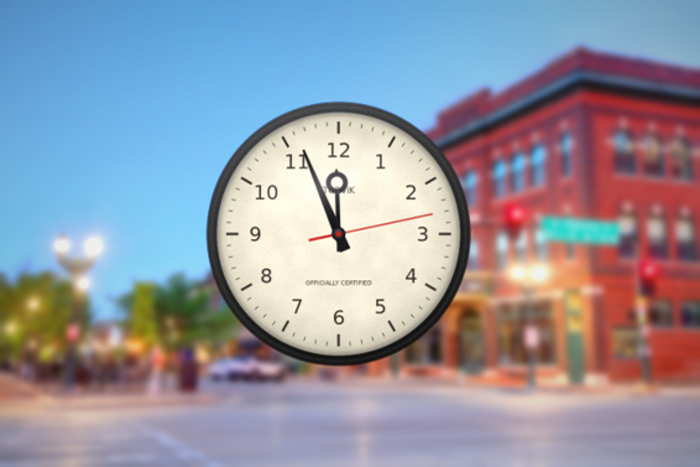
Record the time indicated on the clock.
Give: 11:56:13
